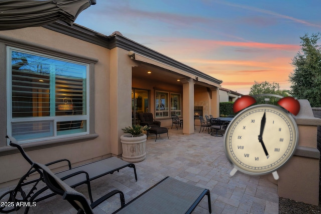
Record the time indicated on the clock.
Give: 5:00
